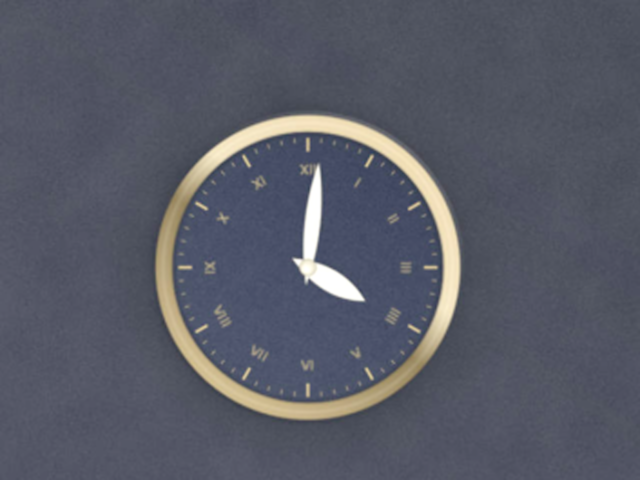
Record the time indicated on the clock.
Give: 4:01
